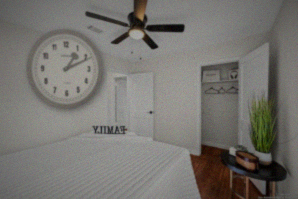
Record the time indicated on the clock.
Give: 1:11
